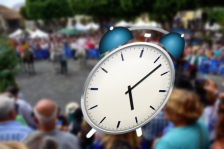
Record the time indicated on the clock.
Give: 5:07
